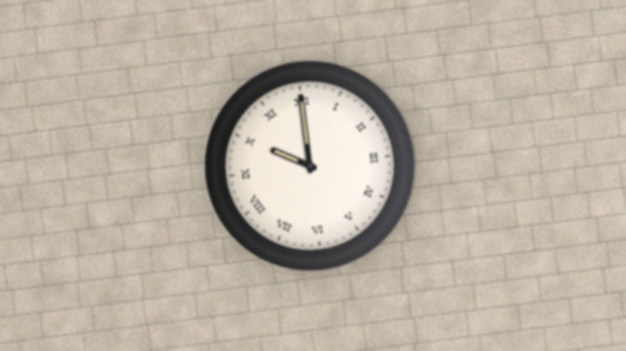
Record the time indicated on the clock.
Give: 10:00
